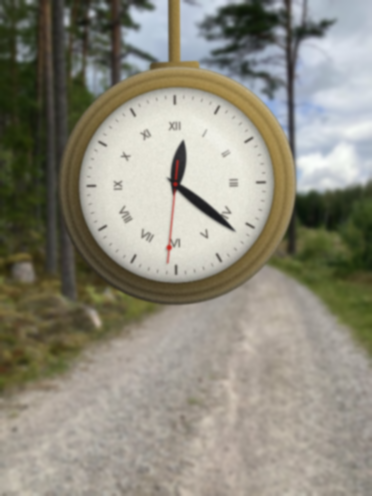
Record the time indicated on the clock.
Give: 12:21:31
